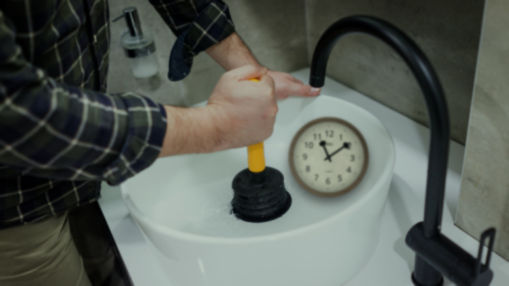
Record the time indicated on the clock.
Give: 11:09
